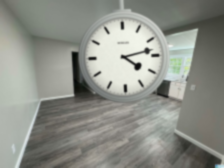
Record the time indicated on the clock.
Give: 4:13
